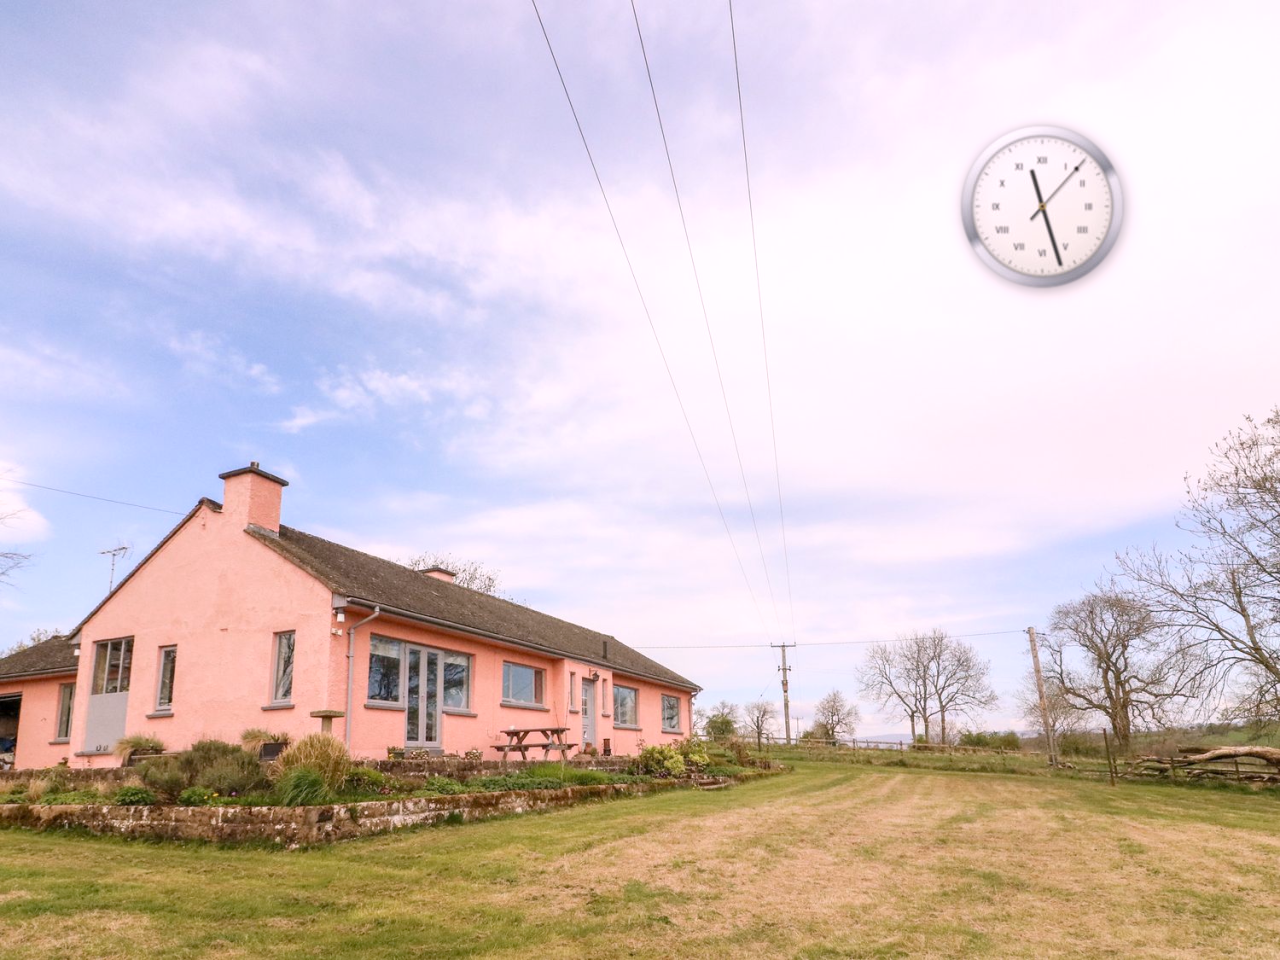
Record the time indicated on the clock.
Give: 11:27:07
